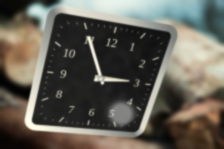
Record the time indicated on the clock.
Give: 2:55
